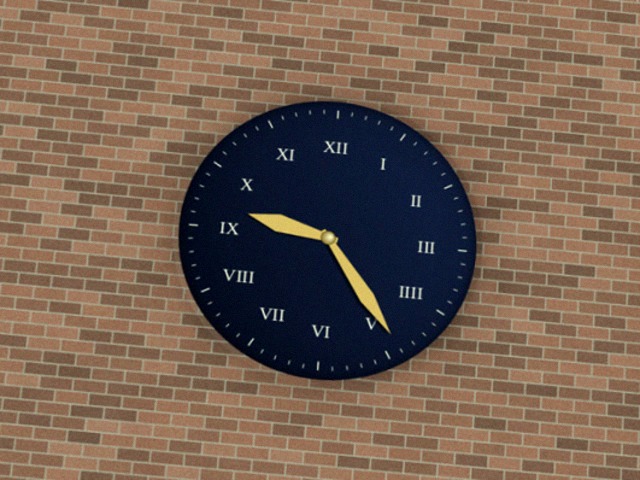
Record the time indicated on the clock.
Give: 9:24
